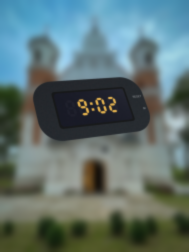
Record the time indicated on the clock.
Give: 9:02
